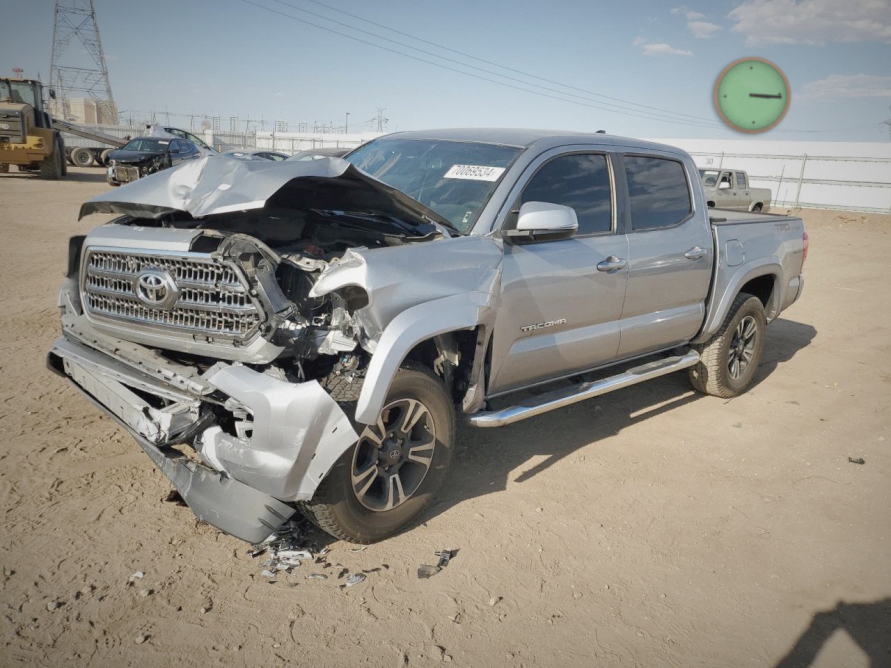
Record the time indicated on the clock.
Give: 3:16
